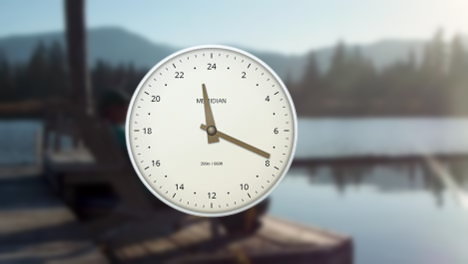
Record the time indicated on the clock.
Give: 23:19
